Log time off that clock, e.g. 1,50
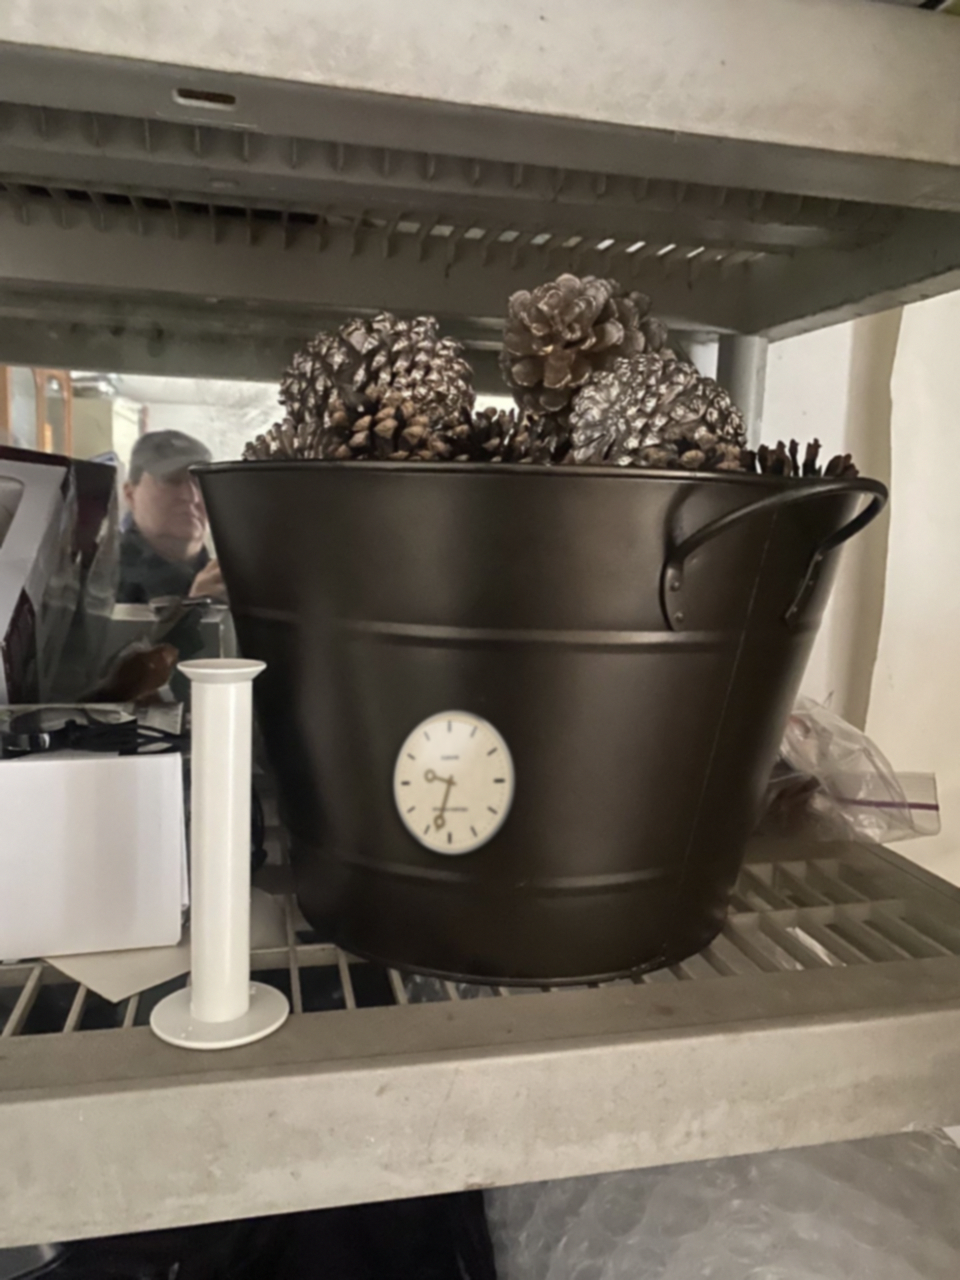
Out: 9,33
